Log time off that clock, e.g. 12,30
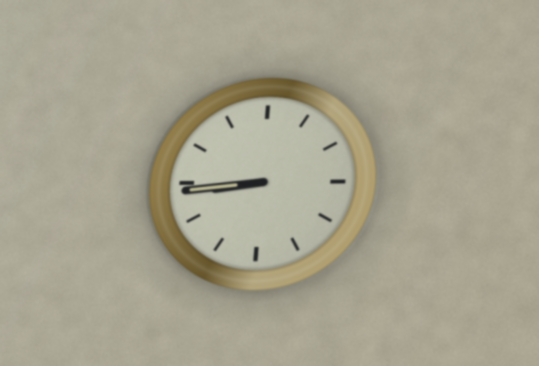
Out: 8,44
